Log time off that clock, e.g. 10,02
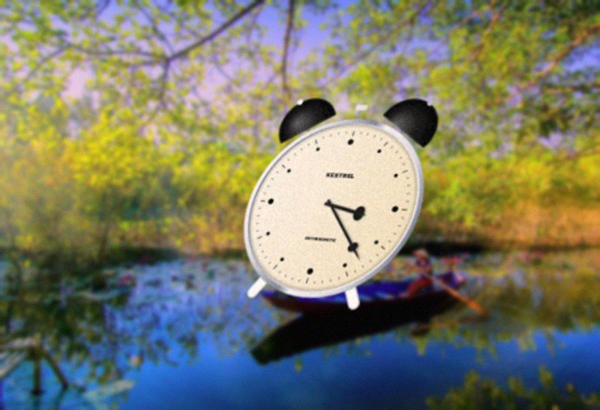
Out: 3,23
